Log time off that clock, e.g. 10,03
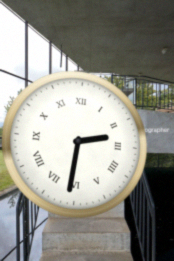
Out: 2,31
